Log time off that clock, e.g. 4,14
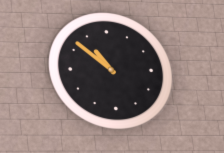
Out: 10,52
